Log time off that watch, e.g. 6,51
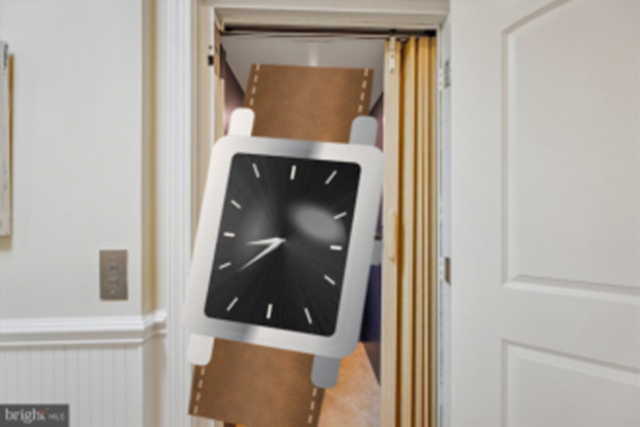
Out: 8,38
